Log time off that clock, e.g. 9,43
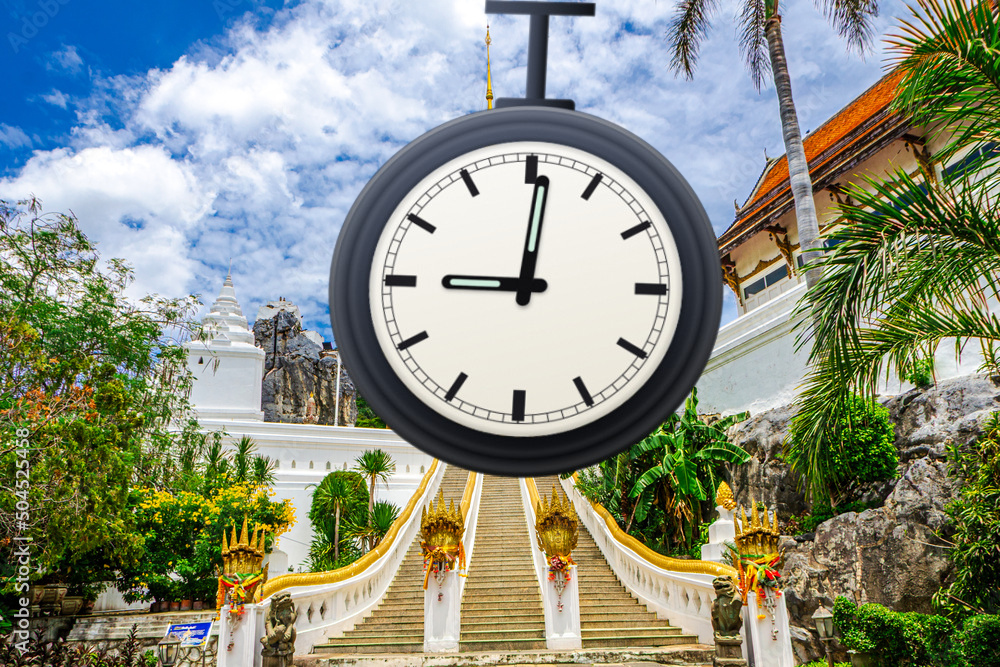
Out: 9,01
